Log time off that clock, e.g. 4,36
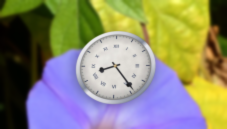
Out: 8,24
